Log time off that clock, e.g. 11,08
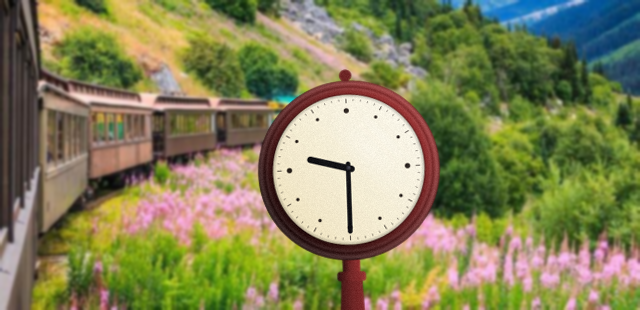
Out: 9,30
